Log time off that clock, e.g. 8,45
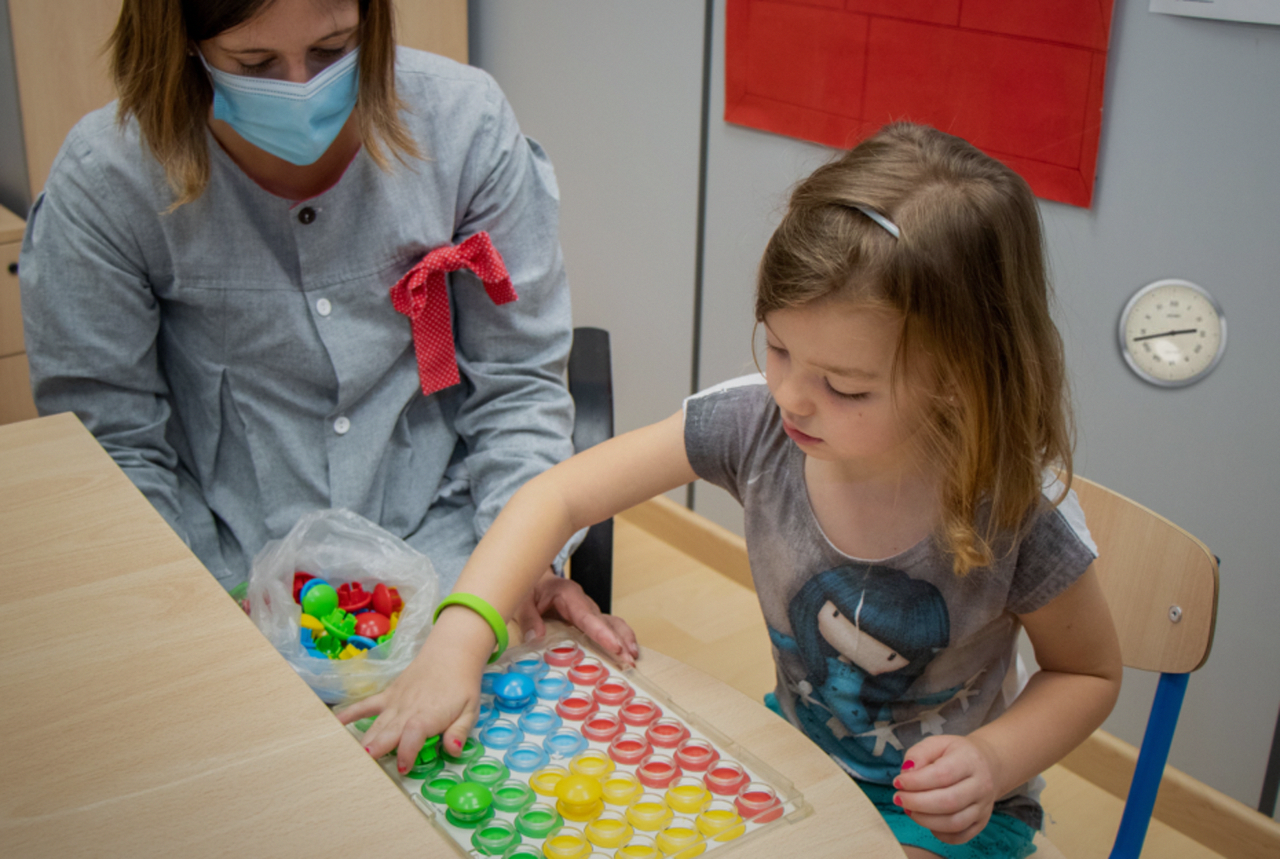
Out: 2,43
